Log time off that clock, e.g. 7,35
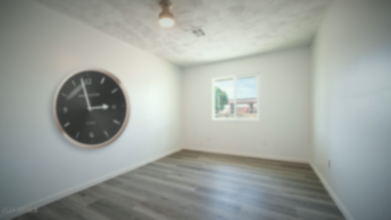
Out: 2,58
